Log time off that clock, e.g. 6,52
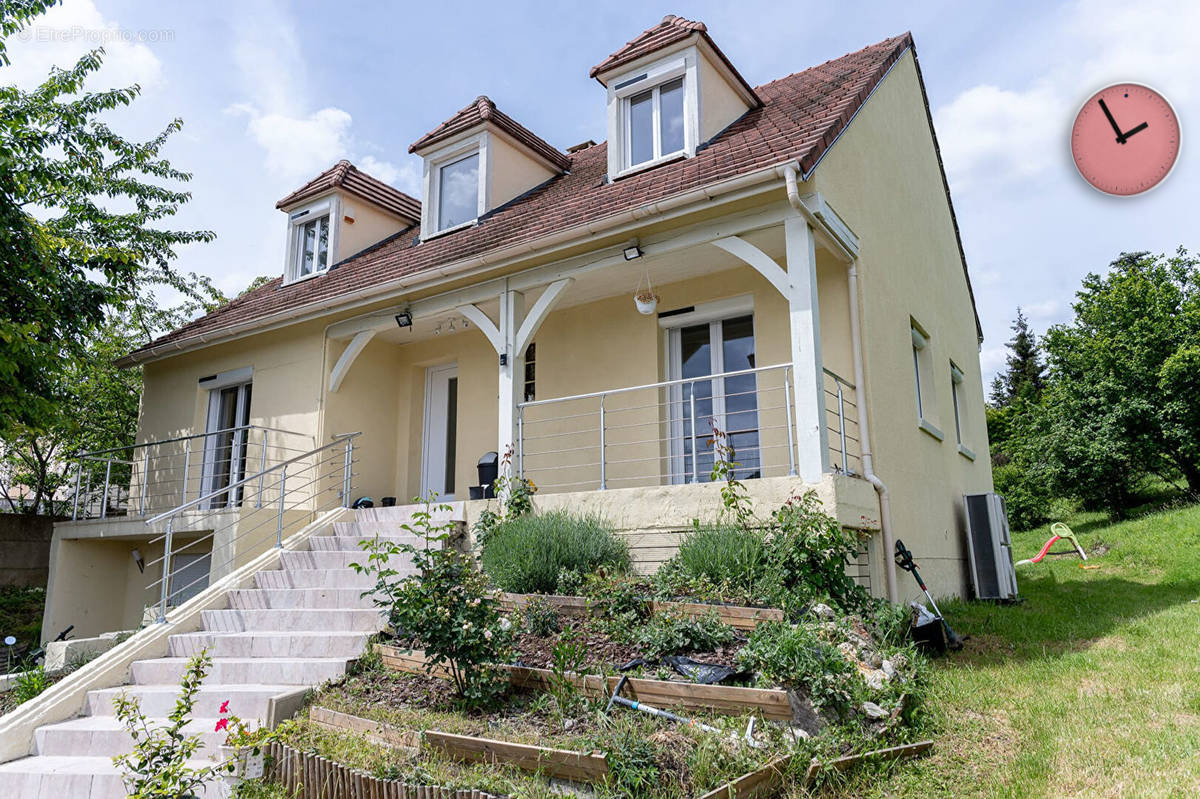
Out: 1,54
